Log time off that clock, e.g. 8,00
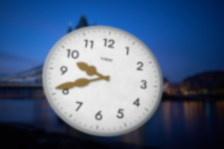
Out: 9,41
